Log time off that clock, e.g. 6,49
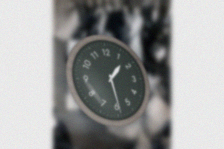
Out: 1,29
